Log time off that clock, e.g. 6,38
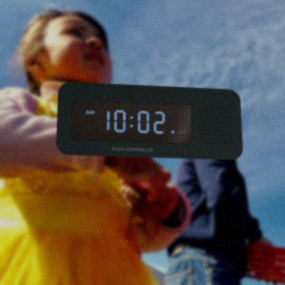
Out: 10,02
